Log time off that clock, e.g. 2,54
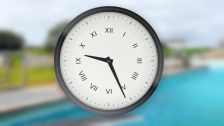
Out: 9,26
